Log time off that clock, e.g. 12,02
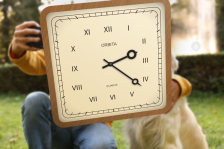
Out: 2,22
